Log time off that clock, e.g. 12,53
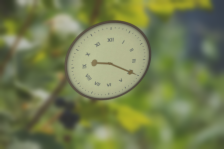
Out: 9,20
